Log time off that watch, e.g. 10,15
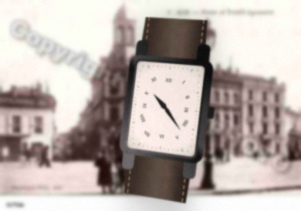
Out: 10,23
